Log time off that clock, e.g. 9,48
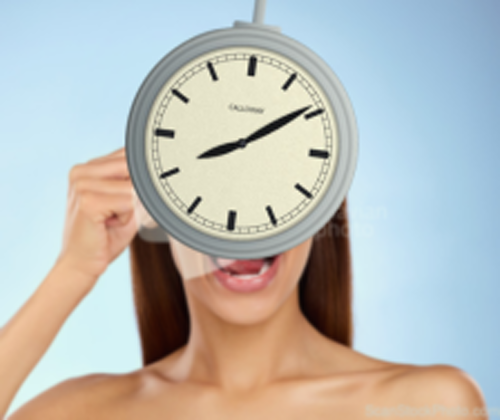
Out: 8,09
